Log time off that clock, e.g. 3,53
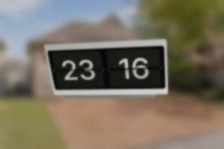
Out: 23,16
